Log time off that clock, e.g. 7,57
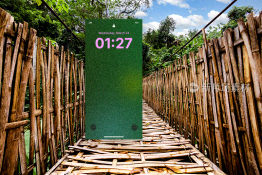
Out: 1,27
